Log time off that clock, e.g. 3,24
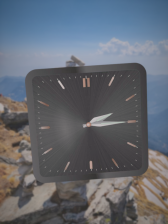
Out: 2,15
